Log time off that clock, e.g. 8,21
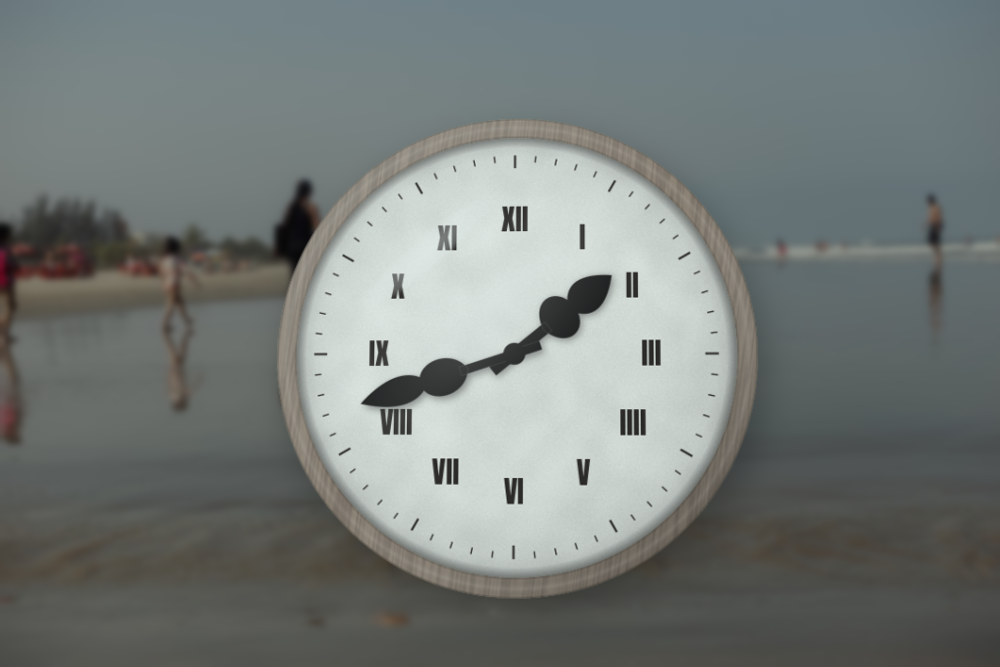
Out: 1,42
